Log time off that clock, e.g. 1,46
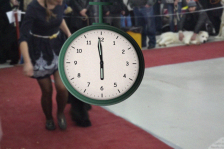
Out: 5,59
